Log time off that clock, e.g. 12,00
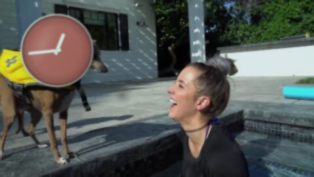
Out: 12,44
